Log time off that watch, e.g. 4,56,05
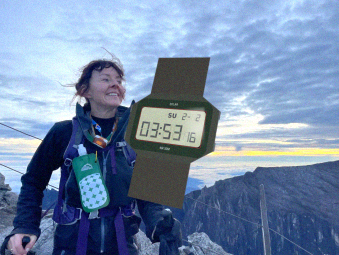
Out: 3,53,16
